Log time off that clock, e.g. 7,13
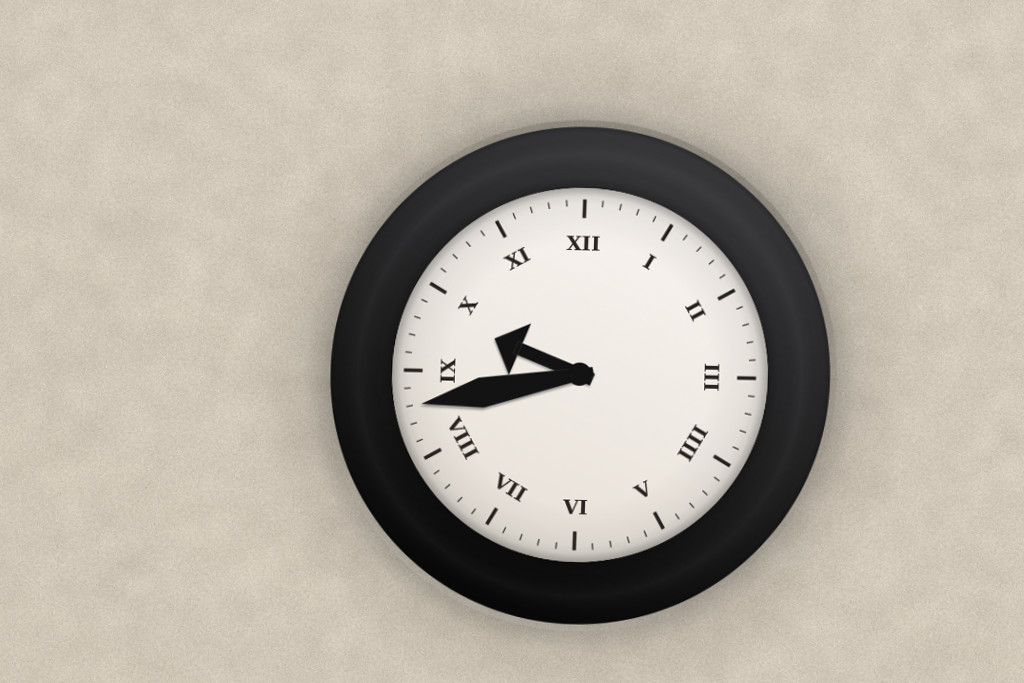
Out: 9,43
